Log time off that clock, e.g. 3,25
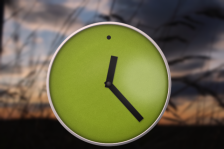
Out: 12,23
